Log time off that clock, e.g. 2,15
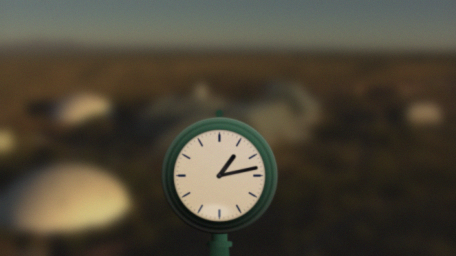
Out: 1,13
